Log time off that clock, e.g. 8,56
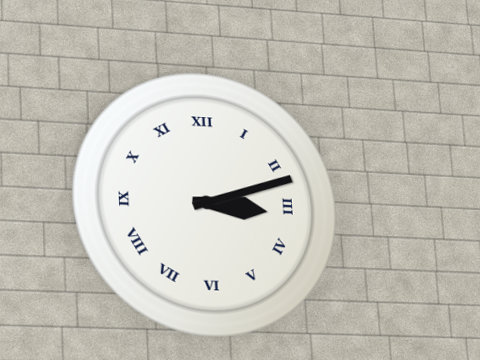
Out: 3,12
